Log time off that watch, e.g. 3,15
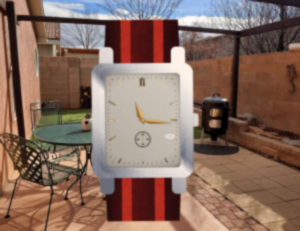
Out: 11,16
